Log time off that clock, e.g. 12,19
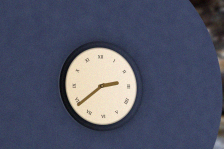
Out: 2,39
